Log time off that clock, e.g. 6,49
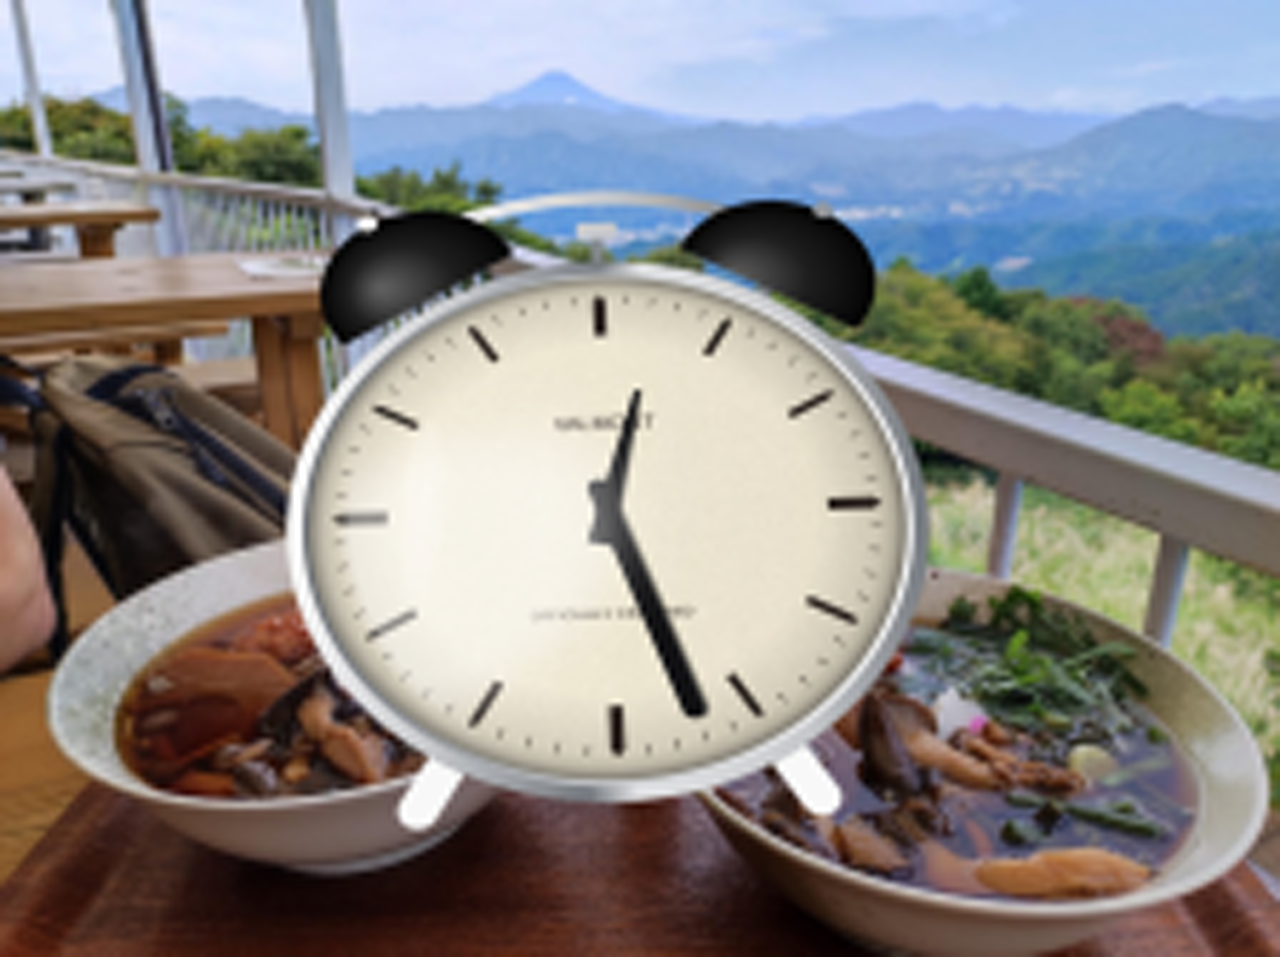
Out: 12,27
